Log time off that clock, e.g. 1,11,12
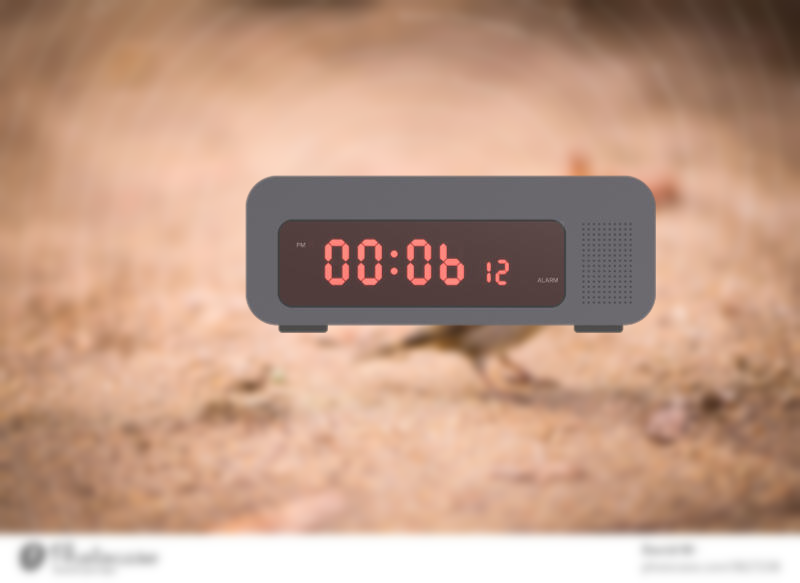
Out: 0,06,12
